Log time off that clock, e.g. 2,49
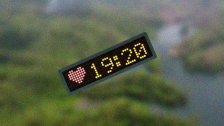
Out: 19,20
